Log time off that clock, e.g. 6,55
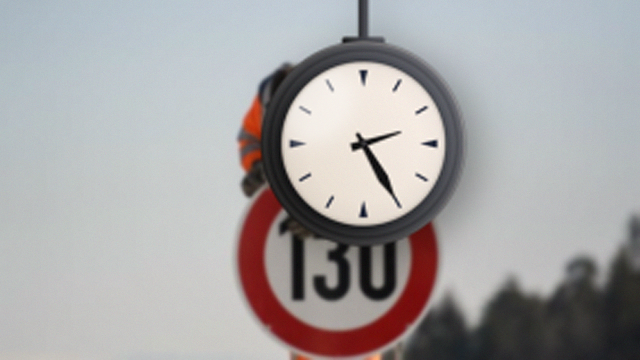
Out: 2,25
